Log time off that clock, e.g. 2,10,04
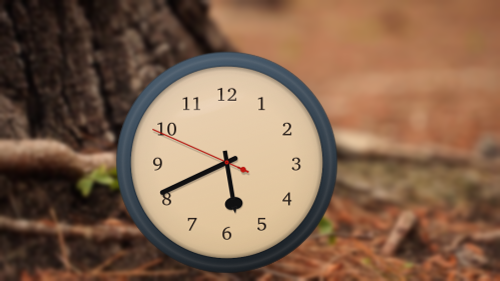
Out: 5,40,49
